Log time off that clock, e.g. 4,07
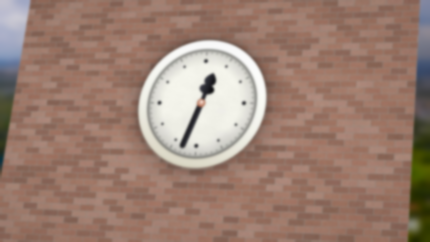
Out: 12,33
